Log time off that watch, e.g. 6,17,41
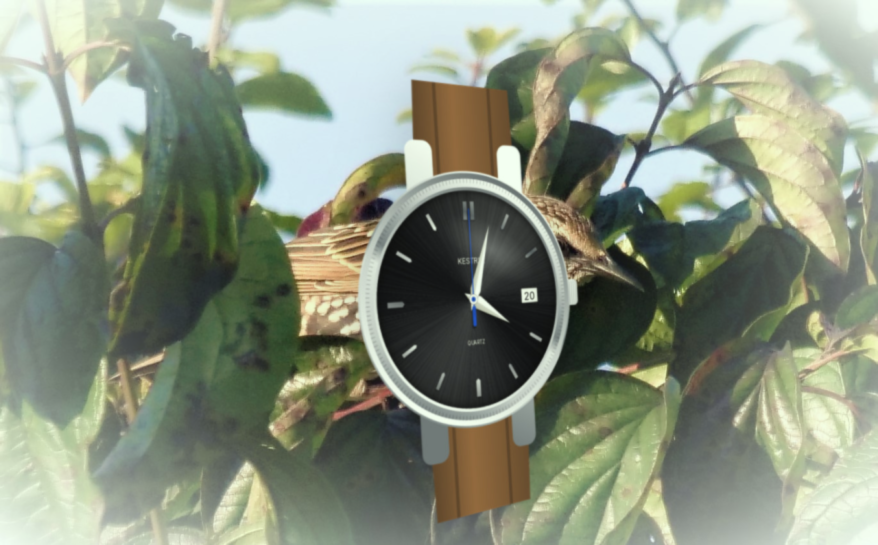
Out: 4,03,00
